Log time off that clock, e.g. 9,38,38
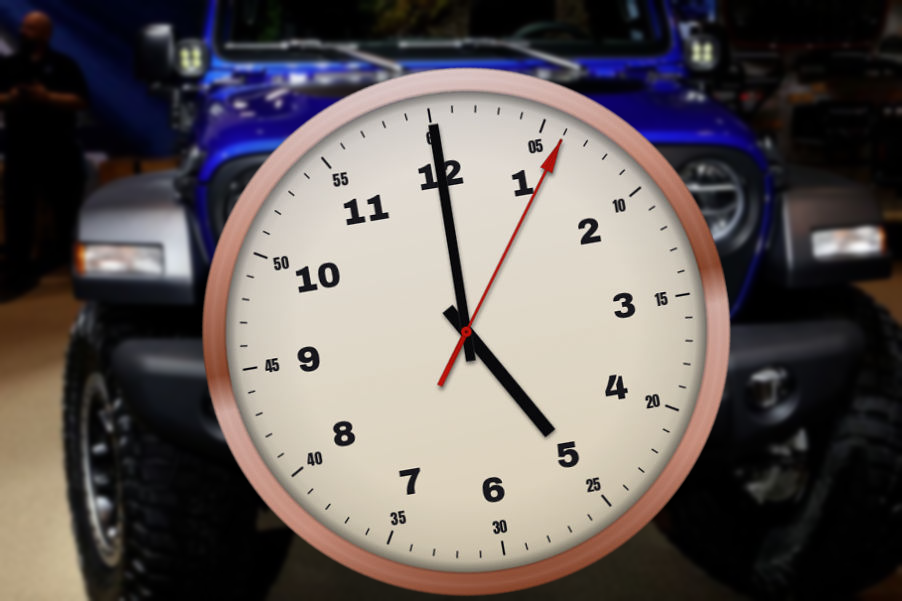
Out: 5,00,06
